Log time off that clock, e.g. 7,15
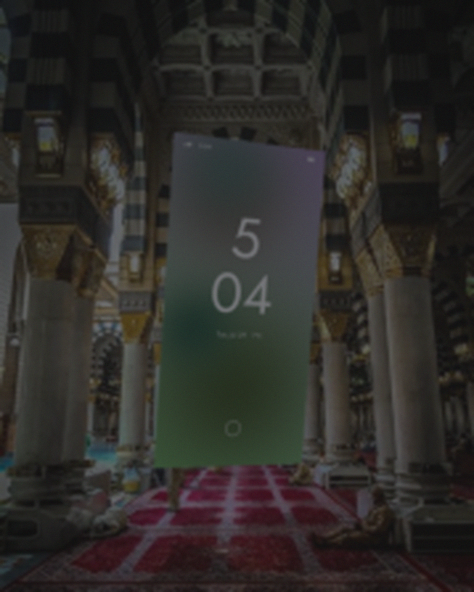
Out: 5,04
